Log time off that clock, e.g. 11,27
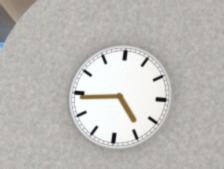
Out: 4,44
